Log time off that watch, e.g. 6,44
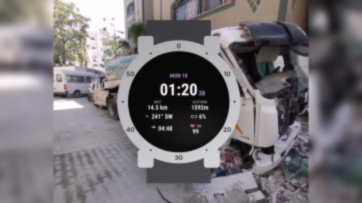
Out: 1,20
